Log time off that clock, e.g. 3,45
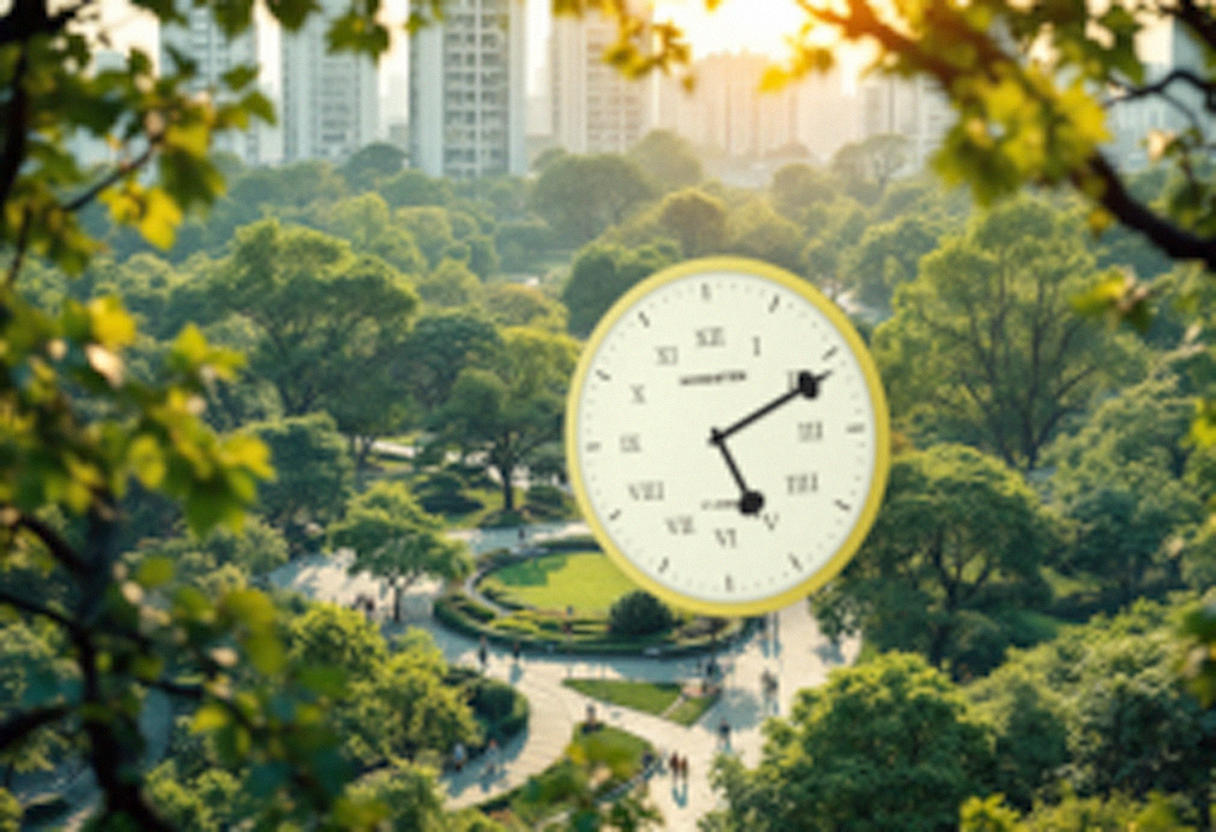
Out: 5,11
